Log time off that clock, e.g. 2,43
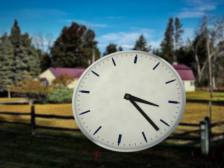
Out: 3,22
